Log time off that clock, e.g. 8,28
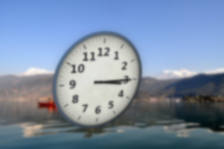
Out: 3,15
